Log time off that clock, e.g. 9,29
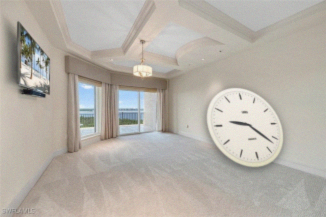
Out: 9,22
